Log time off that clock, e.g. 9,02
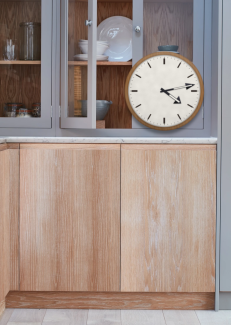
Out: 4,13
